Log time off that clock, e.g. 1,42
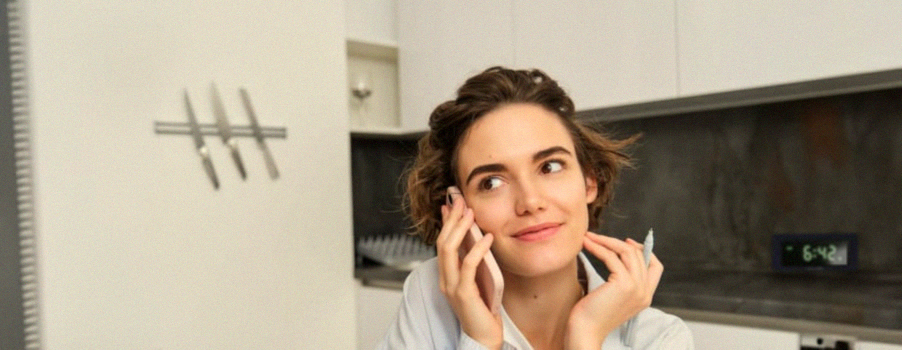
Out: 6,42
